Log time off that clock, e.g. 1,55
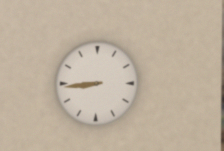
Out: 8,44
